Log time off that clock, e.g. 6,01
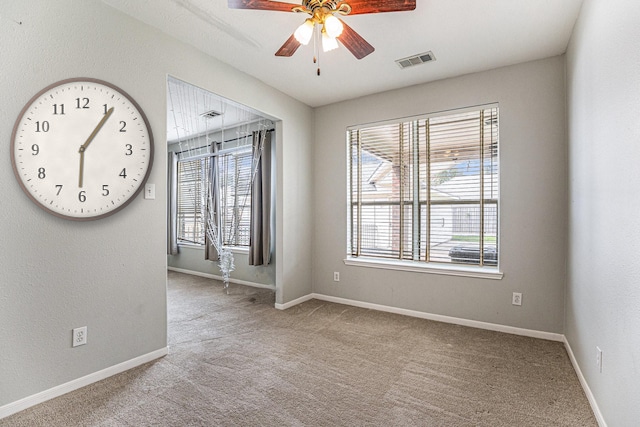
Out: 6,06
